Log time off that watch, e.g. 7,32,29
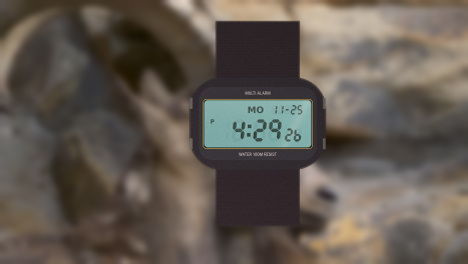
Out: 4,29,26
